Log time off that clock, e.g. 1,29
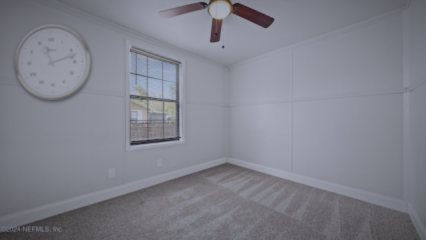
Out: 11,12
